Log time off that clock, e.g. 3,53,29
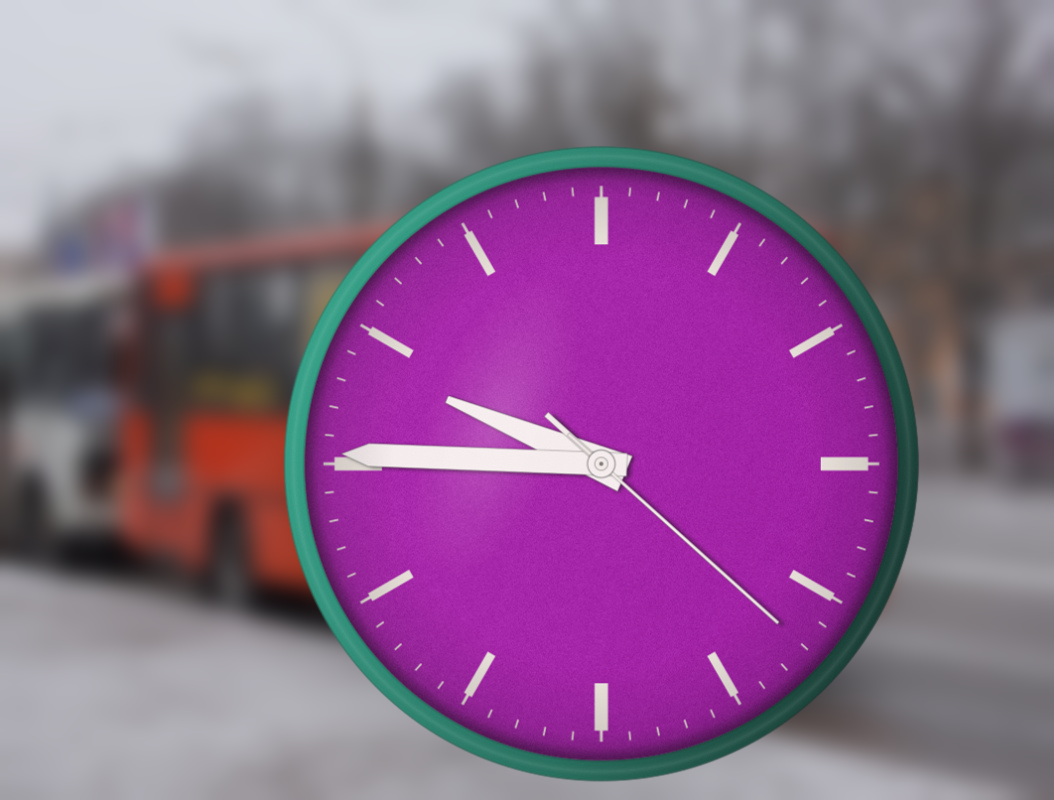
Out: 9,45,22
